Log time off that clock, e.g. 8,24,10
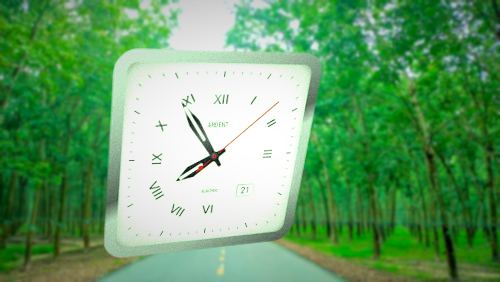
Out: 7,54,08
